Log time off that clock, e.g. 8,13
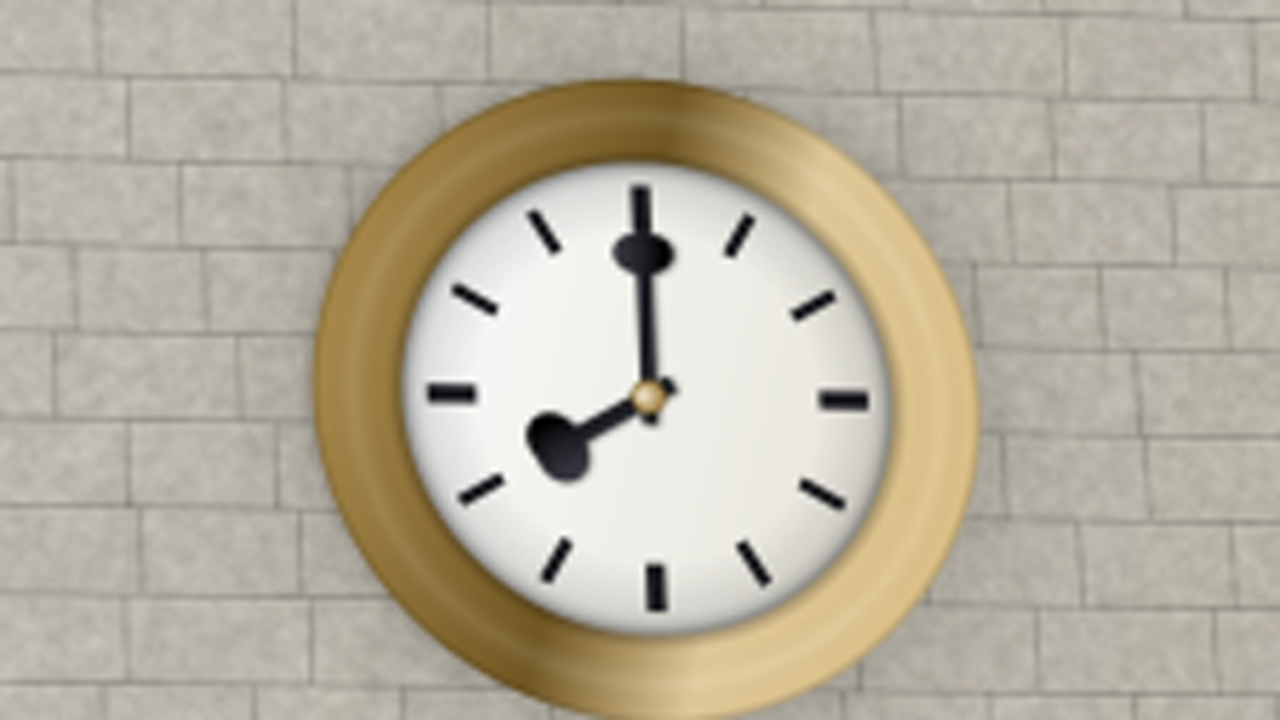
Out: 8,00
